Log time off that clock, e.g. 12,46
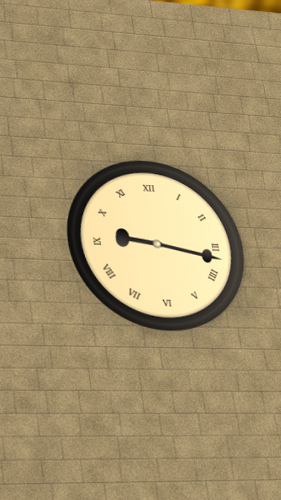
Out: 9,17
